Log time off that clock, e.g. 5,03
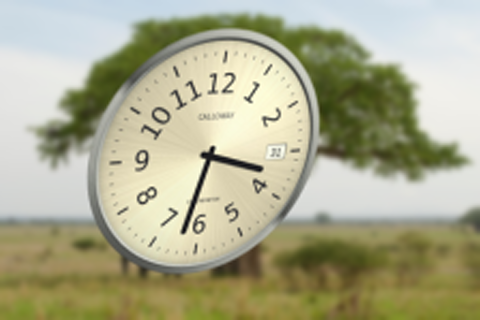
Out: 3,32
